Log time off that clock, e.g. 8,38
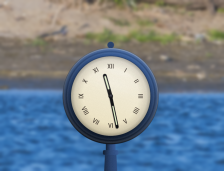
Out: 11,28
